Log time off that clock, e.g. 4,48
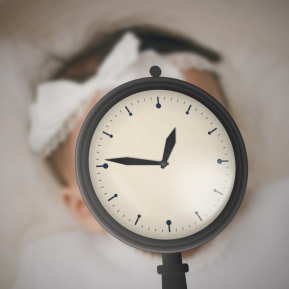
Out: 12,46
